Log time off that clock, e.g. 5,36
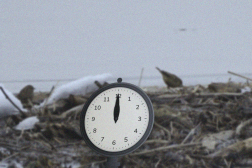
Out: 12,00
